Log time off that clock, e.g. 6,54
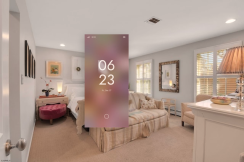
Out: 6,23
